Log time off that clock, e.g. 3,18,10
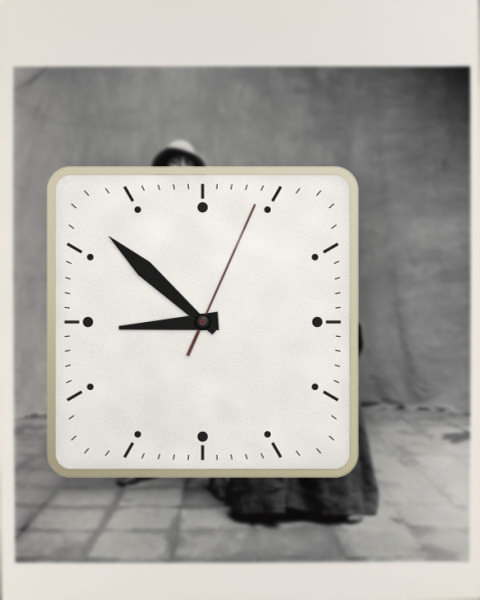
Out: 8,52,04
